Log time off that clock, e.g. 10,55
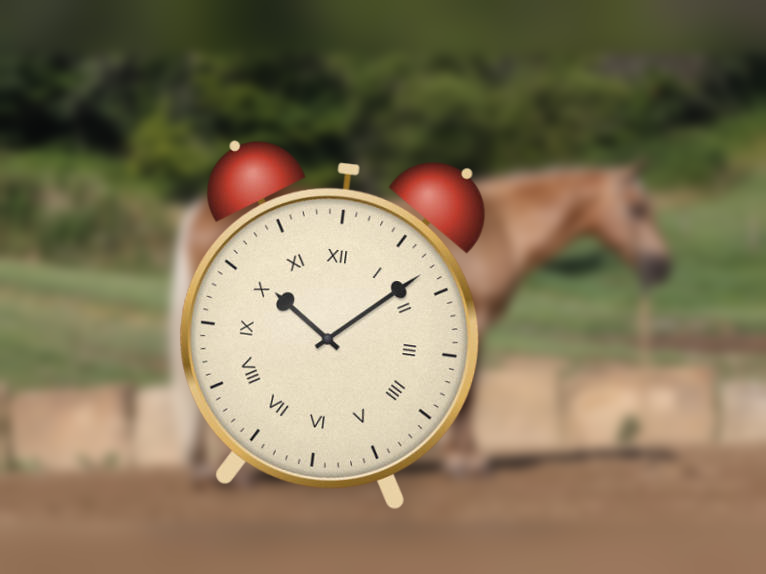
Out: 10,08
